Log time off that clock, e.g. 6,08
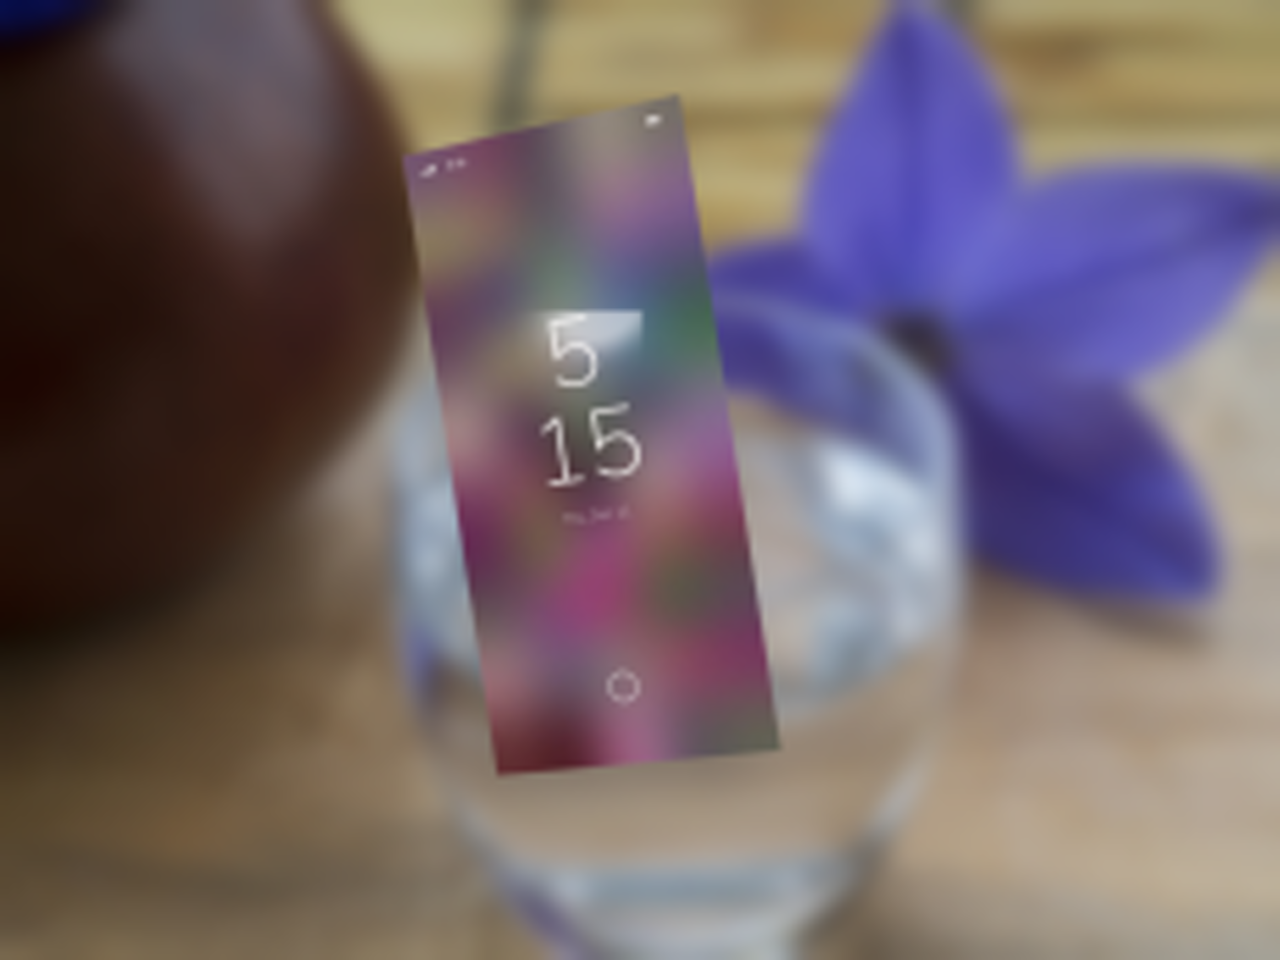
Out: 5,15
